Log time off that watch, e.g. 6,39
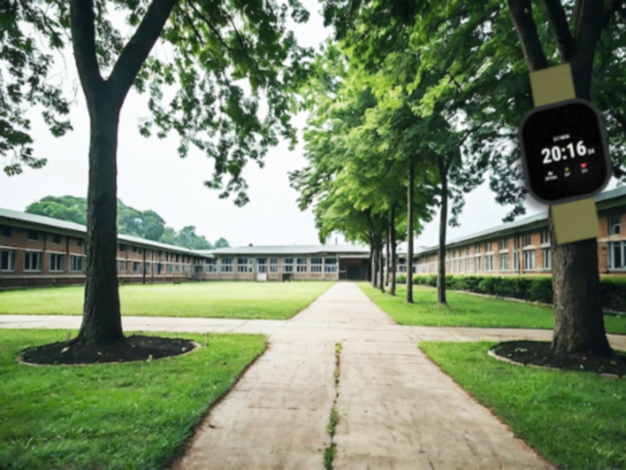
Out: 20,16
